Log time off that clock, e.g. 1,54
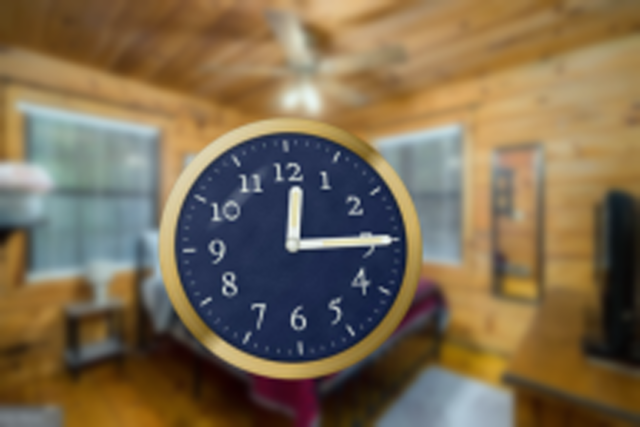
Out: 12,15
